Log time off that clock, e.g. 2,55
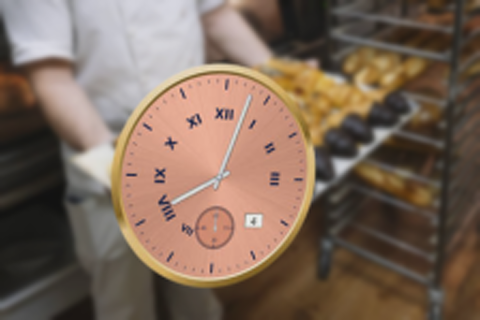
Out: 8,03
